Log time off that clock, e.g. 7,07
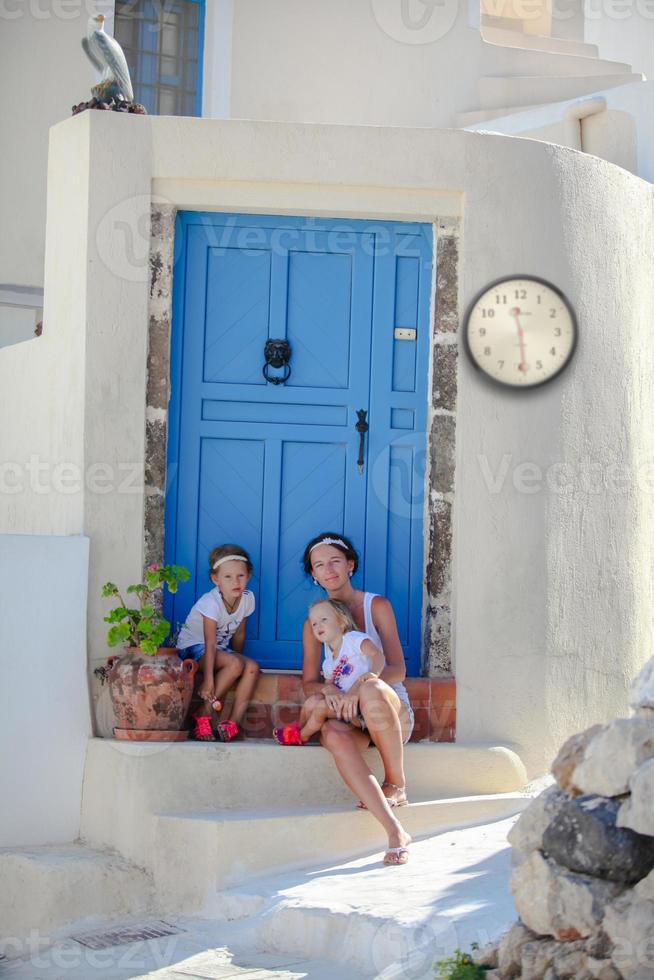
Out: 11,29
